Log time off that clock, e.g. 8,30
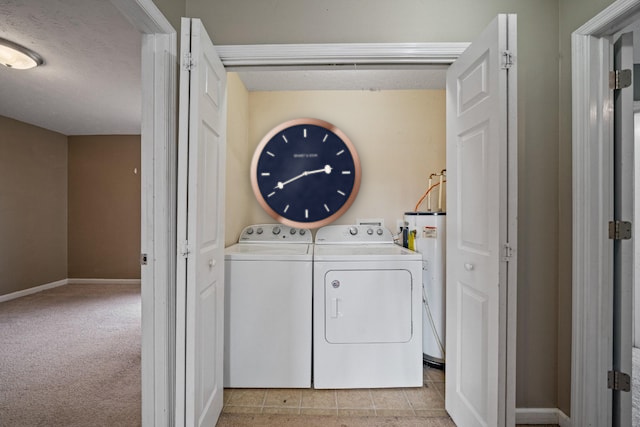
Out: 2,41
